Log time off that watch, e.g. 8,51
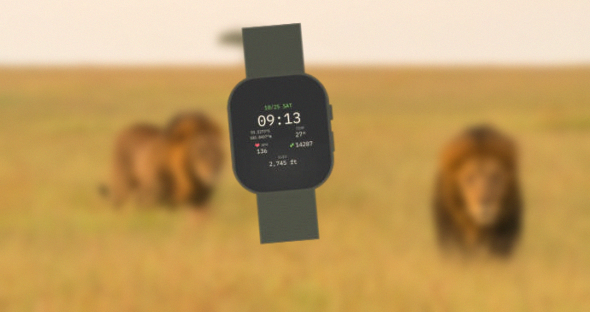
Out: 9,13
